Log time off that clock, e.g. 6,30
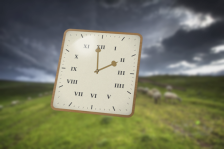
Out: 1,59
